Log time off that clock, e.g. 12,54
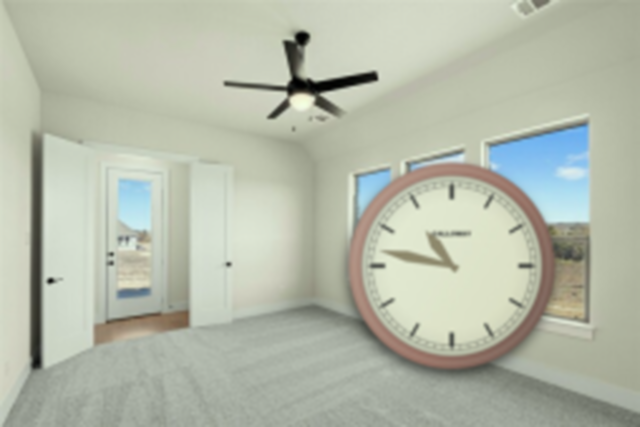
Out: 10,47
